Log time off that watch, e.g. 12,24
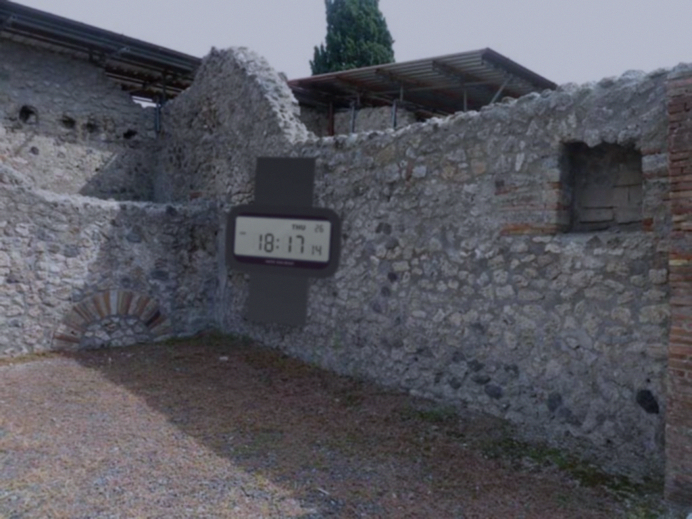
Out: 18,17
